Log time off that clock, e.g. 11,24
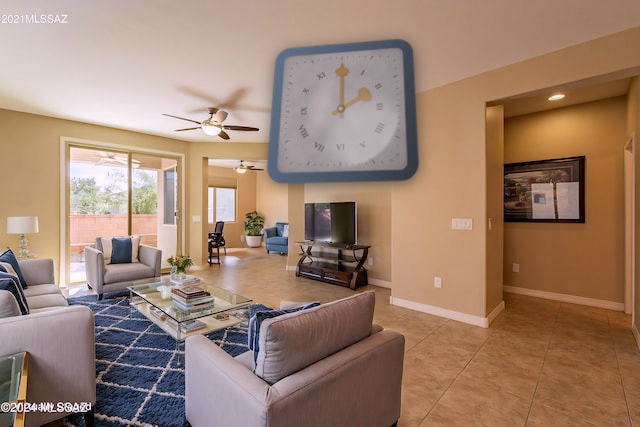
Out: 2,00
